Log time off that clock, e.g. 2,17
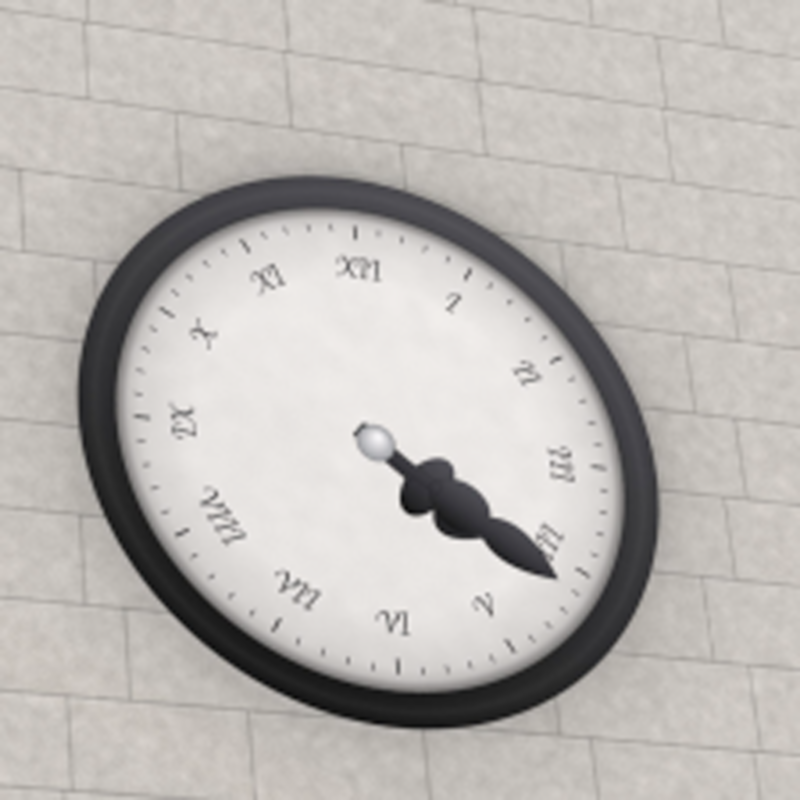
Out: 4,21
